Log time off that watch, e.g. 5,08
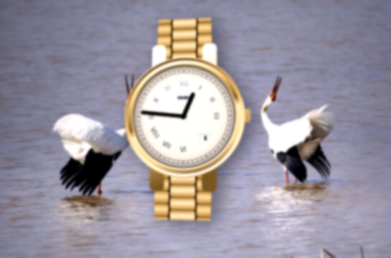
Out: 12,46
